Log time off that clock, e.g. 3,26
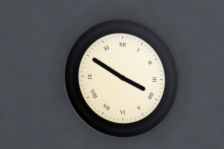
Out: 3,50
